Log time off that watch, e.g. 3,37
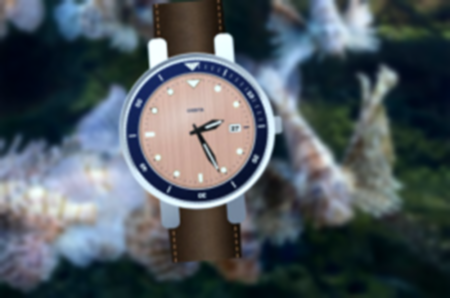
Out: 2,26
